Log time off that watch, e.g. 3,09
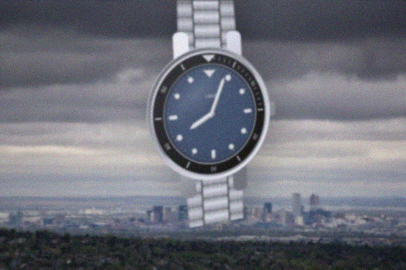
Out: 8,04
